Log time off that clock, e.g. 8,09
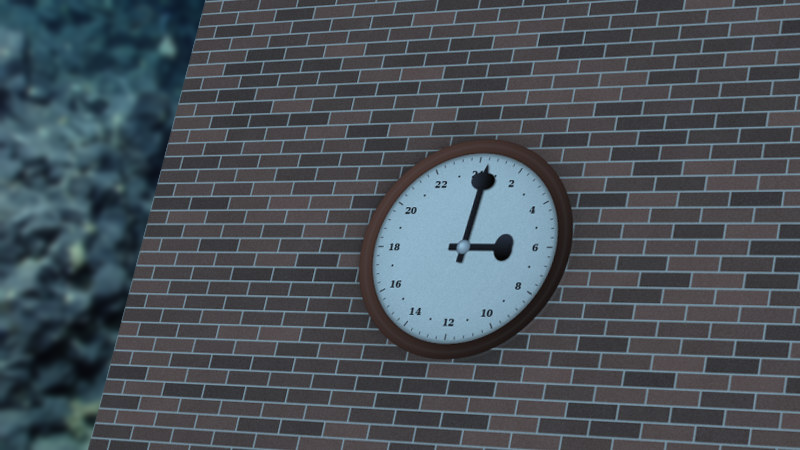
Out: 6,01
